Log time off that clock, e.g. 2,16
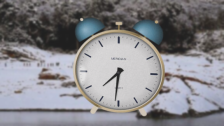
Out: 7,31
